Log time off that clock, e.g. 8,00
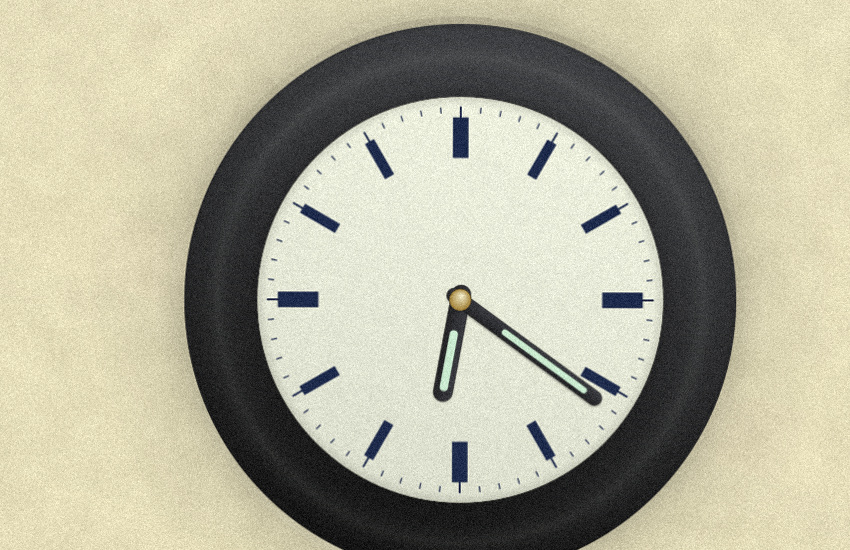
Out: 6,21
